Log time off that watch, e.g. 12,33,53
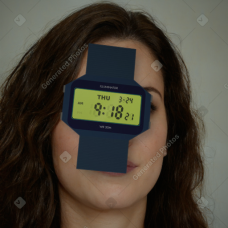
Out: 9,18,21
